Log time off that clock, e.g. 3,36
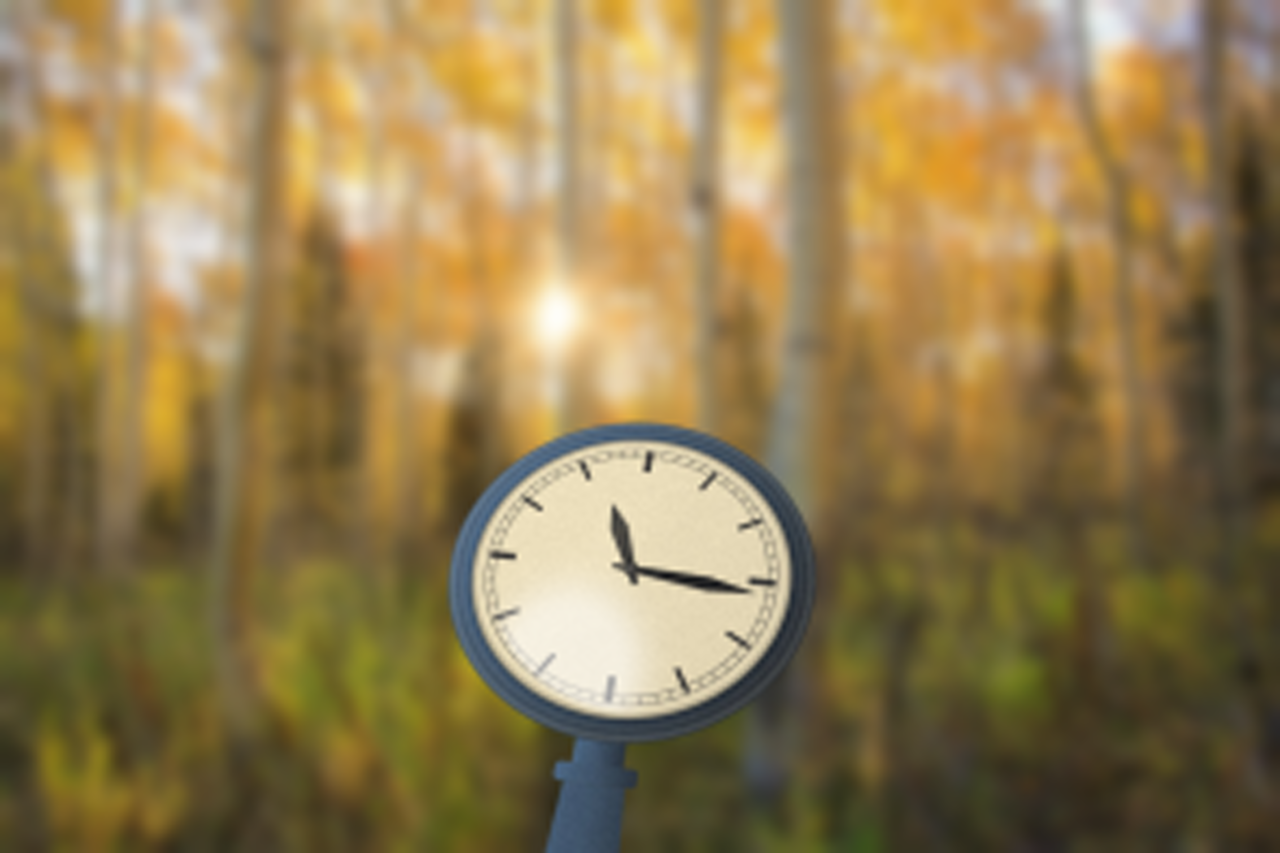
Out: 11,16
